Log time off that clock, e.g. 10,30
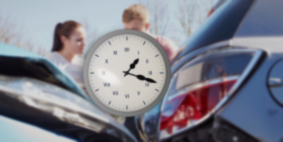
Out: 1,18
